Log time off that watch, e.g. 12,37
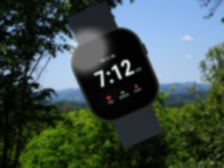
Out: 7,12
